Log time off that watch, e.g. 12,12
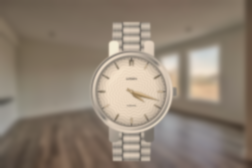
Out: 4,18
